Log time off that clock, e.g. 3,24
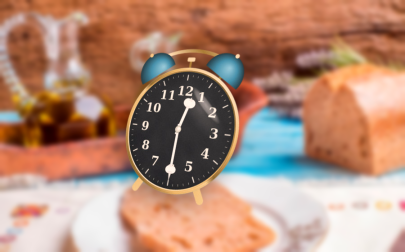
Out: 12,30
